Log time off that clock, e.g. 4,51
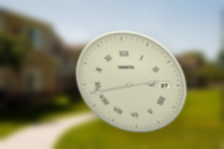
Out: 2,43
